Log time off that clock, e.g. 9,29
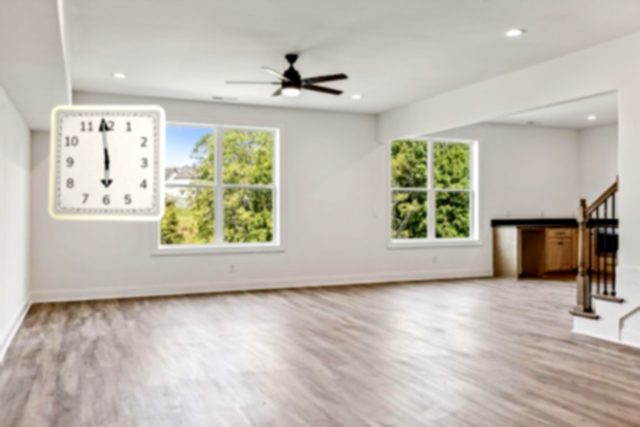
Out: 5,59
